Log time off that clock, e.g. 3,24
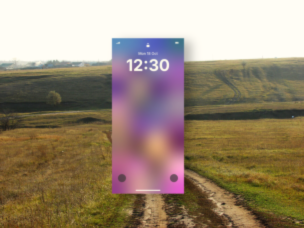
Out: 12,30
